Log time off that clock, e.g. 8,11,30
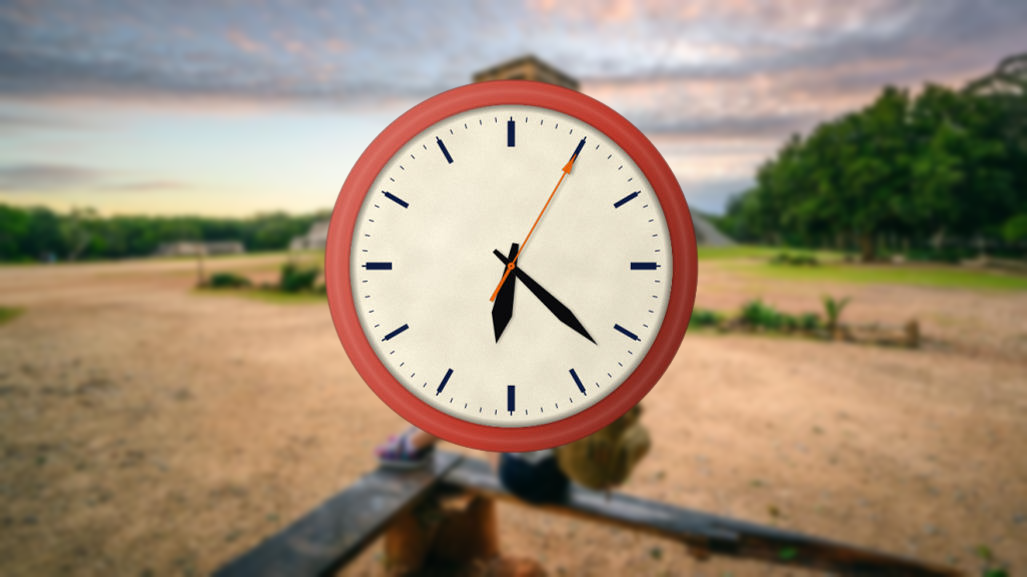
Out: 6,22,05
